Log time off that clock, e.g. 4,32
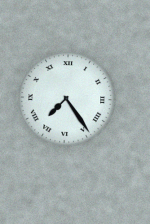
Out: 7,24
